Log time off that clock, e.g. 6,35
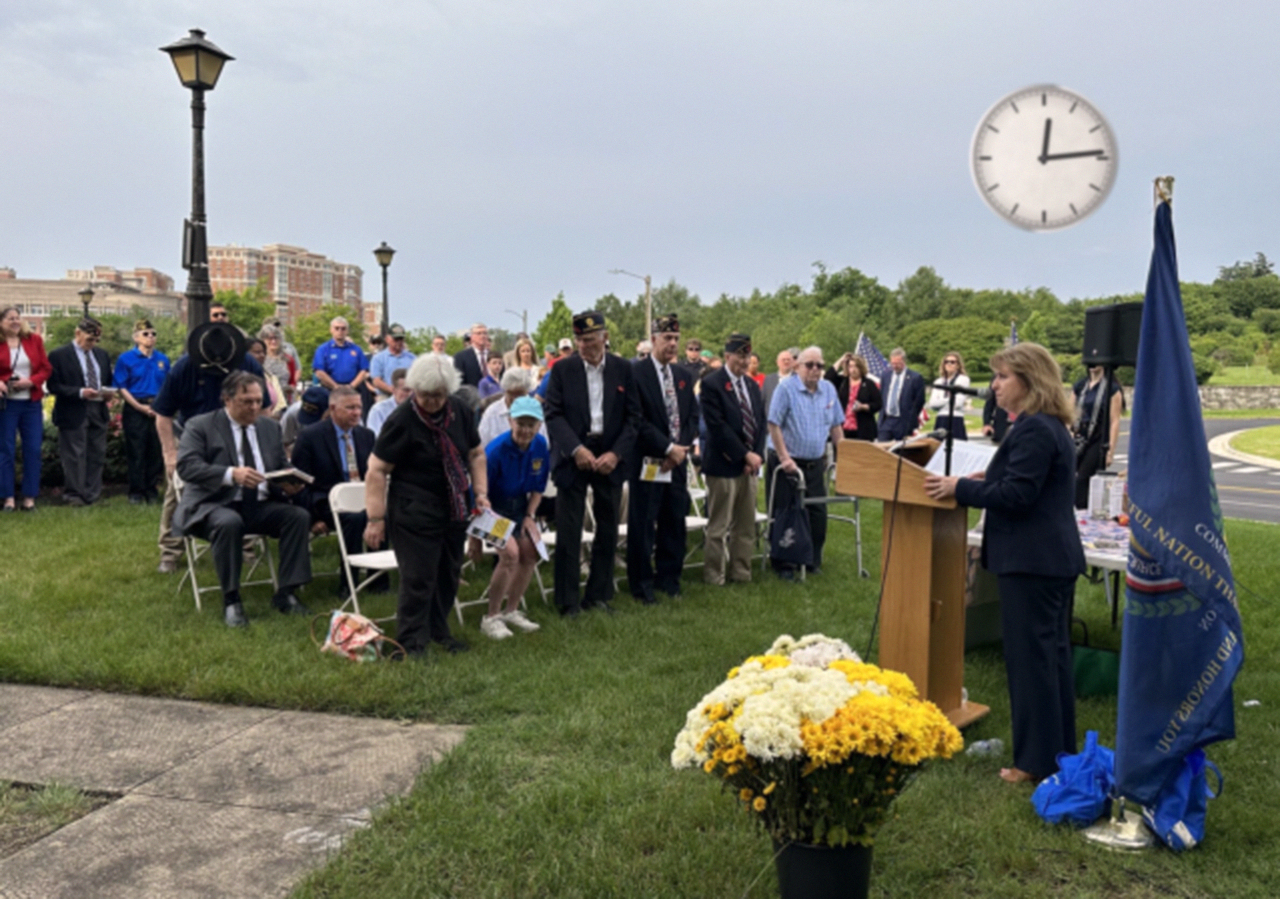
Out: 12,14
